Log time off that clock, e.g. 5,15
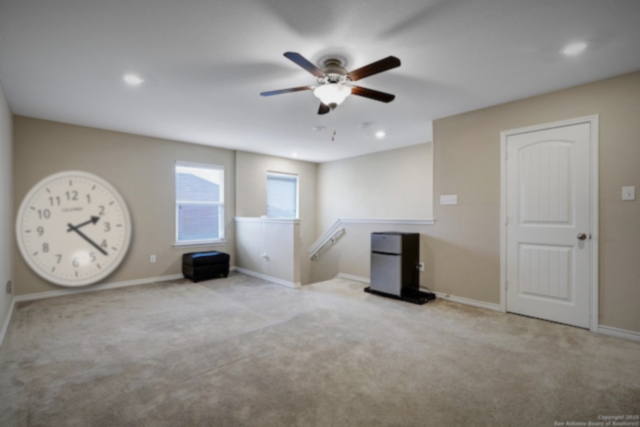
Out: 2,22
